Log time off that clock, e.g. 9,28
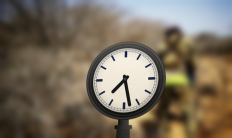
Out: 7,28
